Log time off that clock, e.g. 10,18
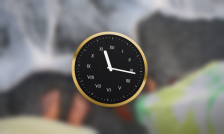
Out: 11,16
